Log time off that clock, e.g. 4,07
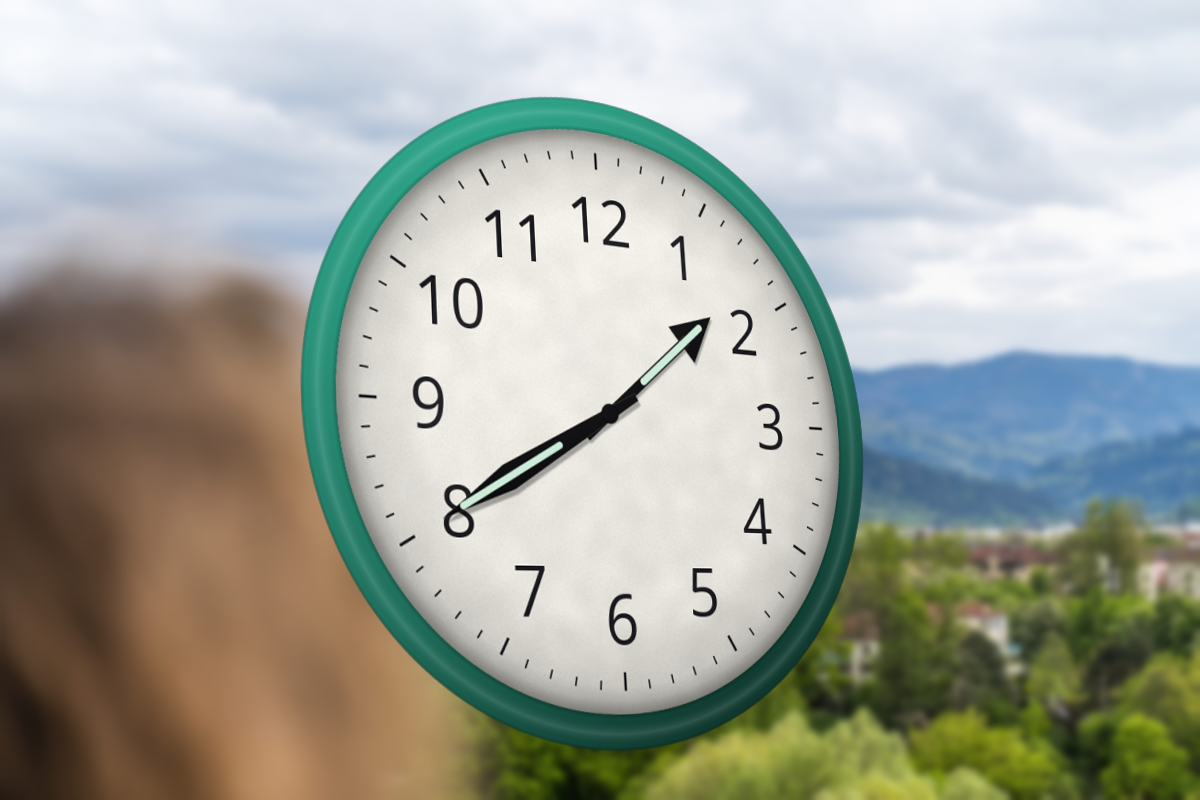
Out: 1,40
